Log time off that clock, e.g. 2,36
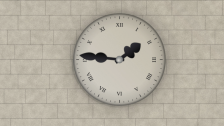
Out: 1,46
